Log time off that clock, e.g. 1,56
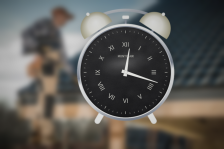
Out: 12,18
